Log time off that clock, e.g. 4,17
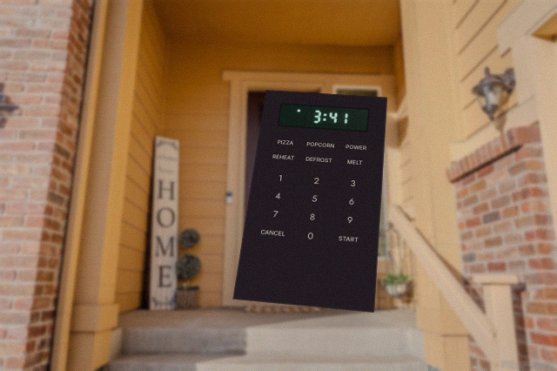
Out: 3,41
